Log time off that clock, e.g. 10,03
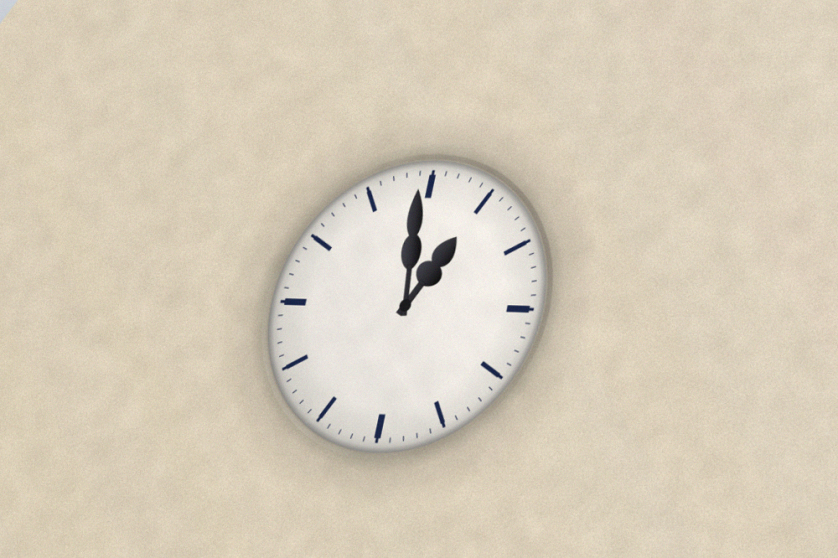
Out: 12,59
